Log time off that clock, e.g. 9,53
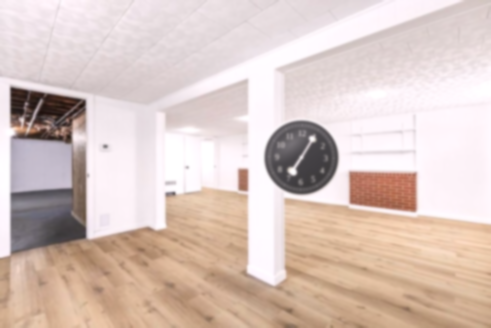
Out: 7,05
